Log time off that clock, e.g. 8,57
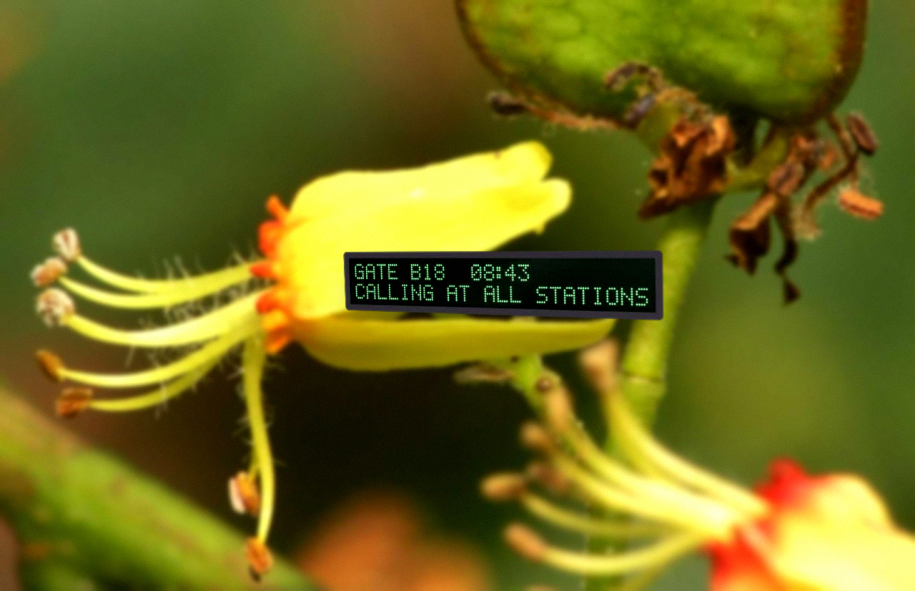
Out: 8,43
